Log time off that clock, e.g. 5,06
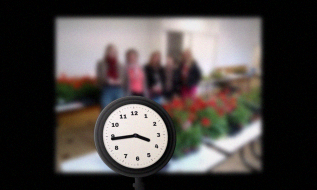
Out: 3,44
